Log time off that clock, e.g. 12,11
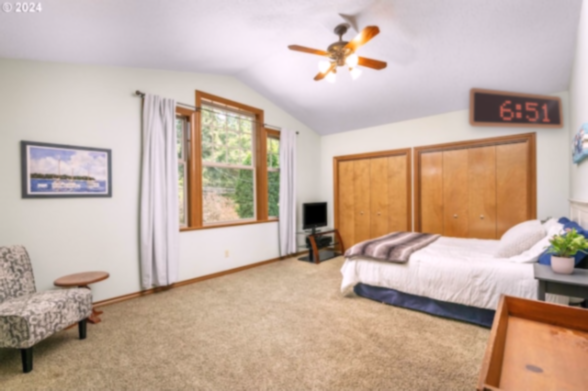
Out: 6,51
